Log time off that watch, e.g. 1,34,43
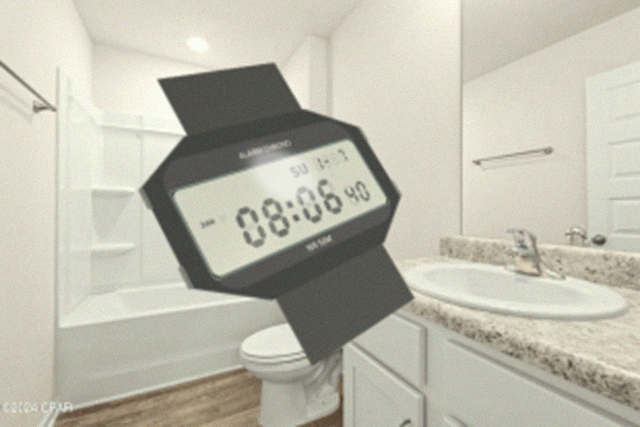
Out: 8,06,40
